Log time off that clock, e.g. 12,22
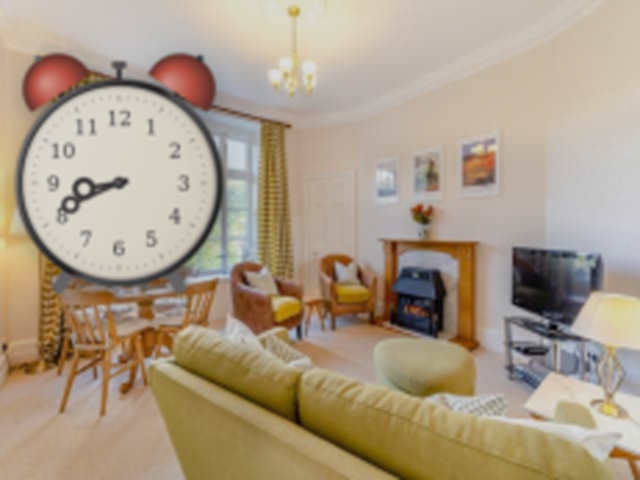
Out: 8,41
